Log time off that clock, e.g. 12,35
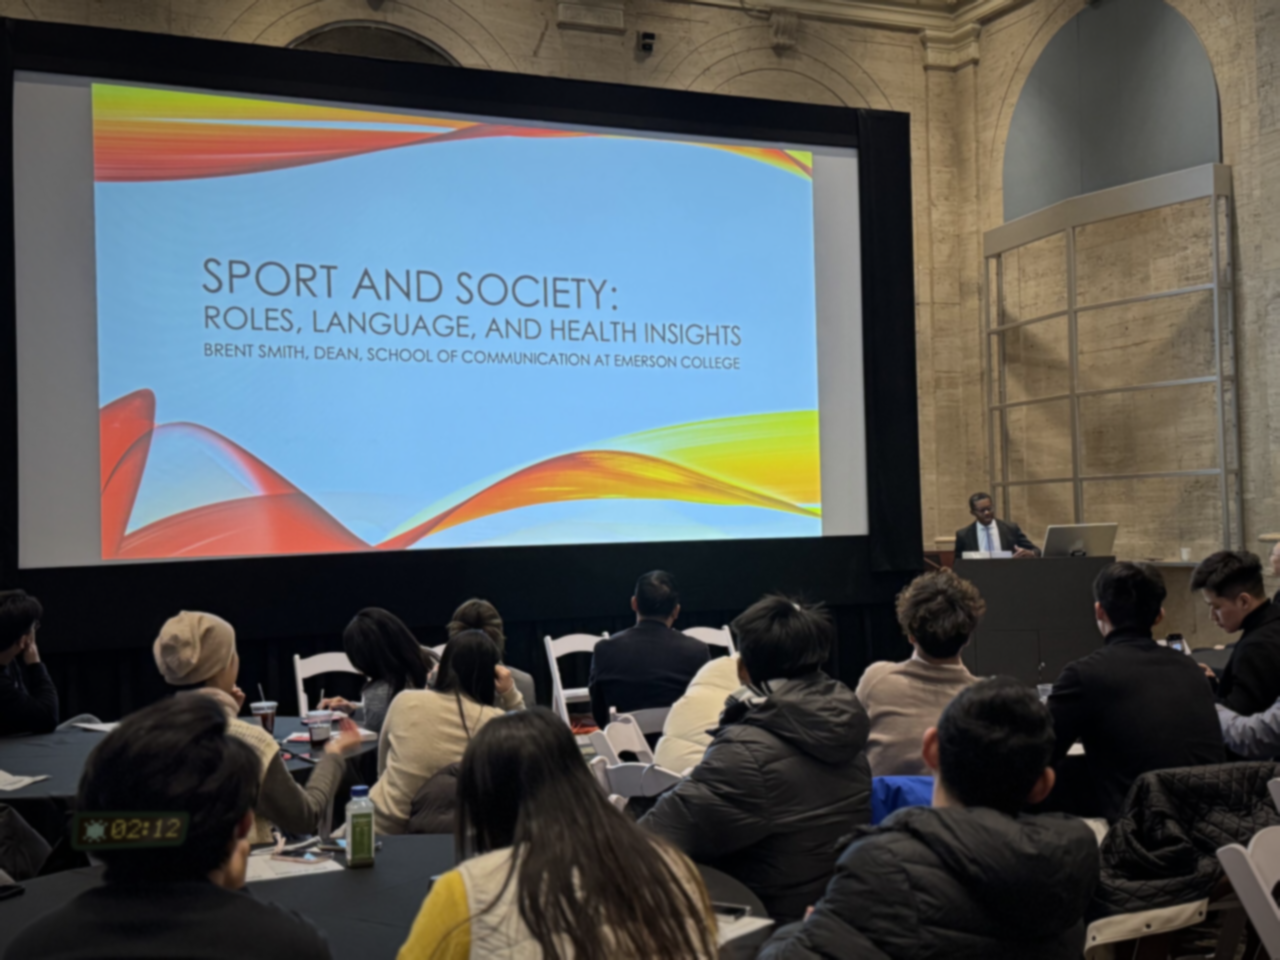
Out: 2,12
